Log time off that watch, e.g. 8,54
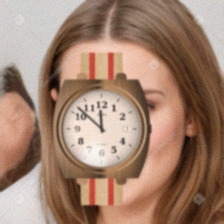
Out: 11,52
